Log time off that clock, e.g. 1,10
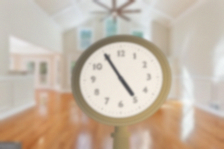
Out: 4,55
